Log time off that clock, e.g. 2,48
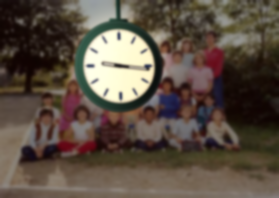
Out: 9,16
